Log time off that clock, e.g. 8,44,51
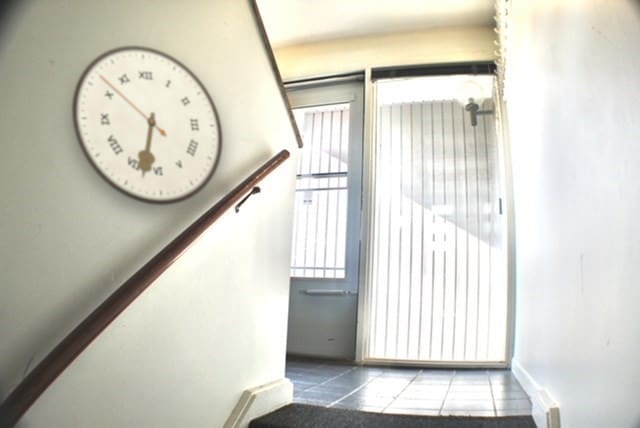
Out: 6,32,52
